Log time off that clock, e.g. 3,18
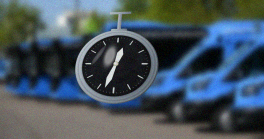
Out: 12,33
